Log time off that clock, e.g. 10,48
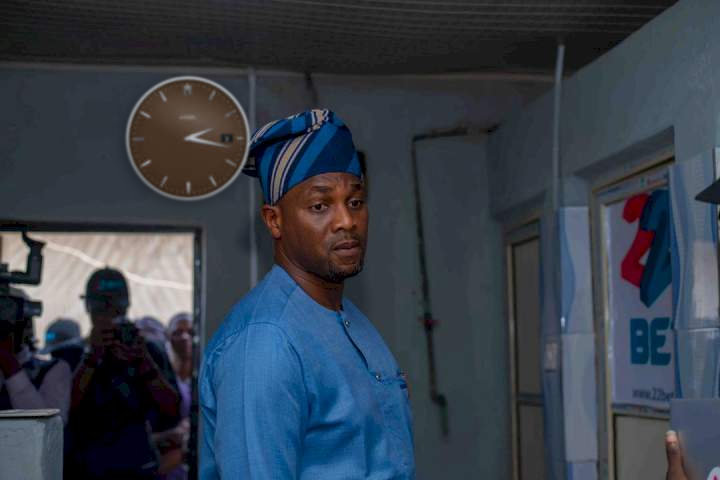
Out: 2,17
